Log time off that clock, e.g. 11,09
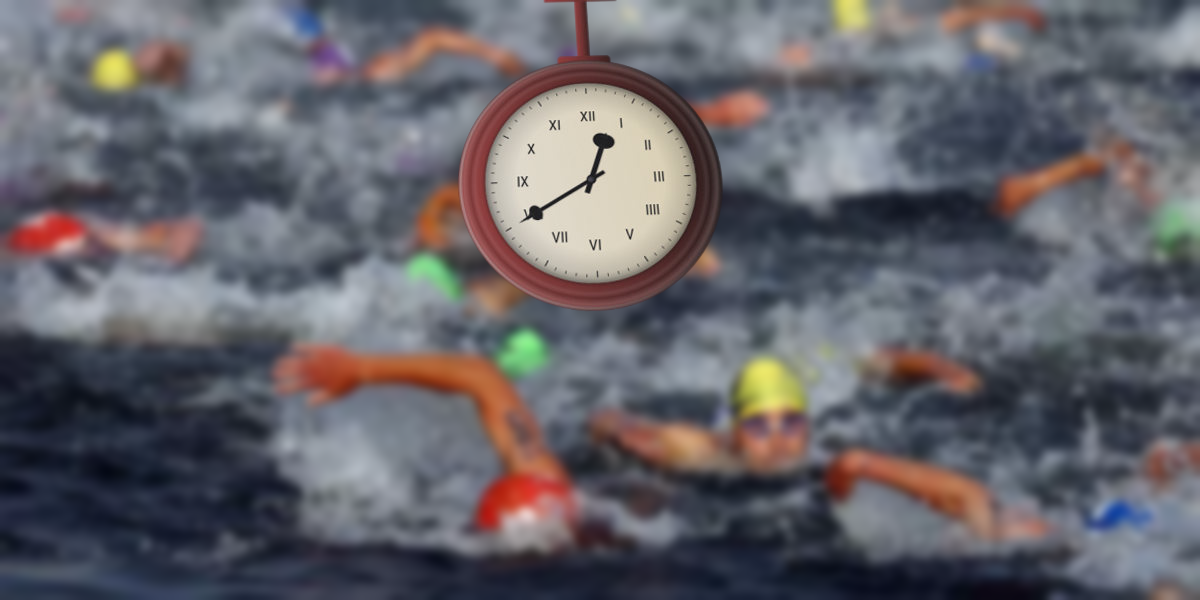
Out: 12,40
